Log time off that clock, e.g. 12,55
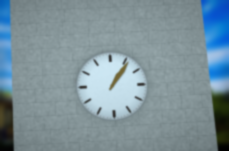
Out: 1,06
